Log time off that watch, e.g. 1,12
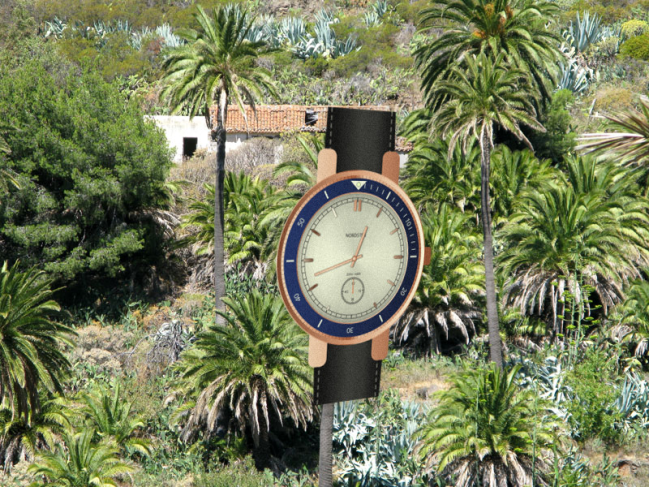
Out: 12,42
